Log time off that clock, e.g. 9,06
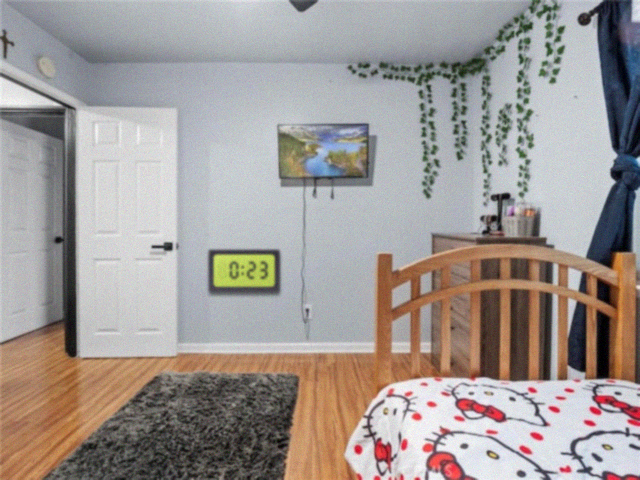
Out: 0,23
